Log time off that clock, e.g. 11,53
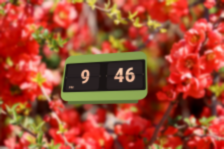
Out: 9,46
